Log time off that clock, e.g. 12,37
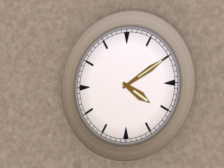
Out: 4,10
